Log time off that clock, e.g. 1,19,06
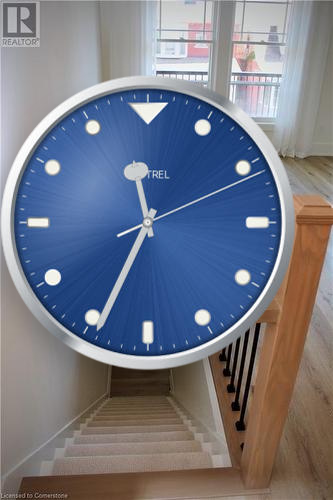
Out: 11,34,11
